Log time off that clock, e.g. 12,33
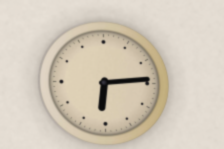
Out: 6,14
